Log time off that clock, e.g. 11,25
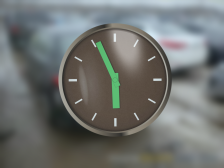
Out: 5,56
